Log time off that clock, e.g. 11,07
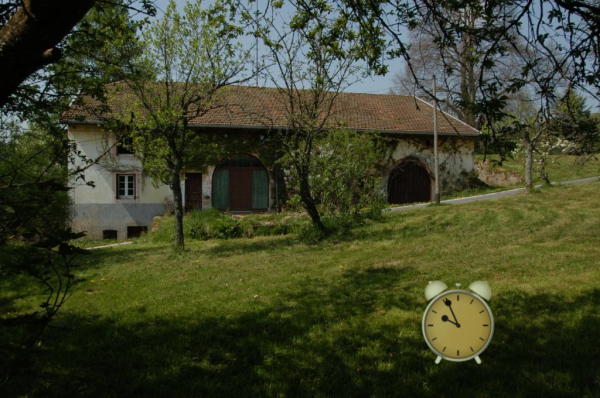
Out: 9,56
